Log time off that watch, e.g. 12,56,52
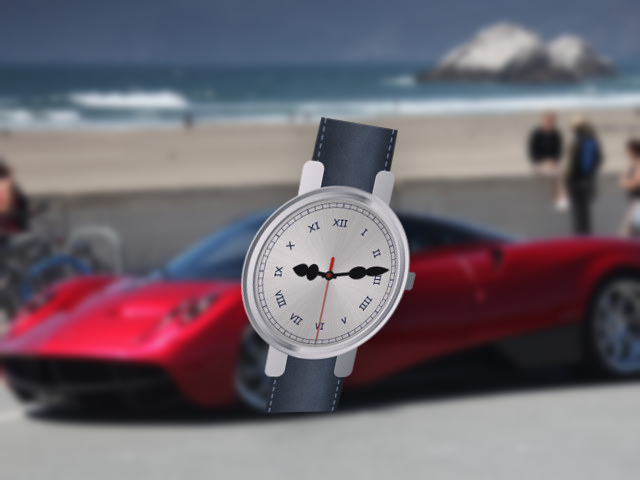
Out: 9,13,30
